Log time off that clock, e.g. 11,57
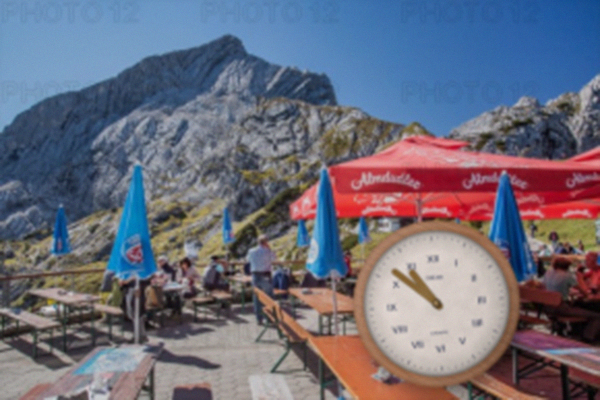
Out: 10,52
